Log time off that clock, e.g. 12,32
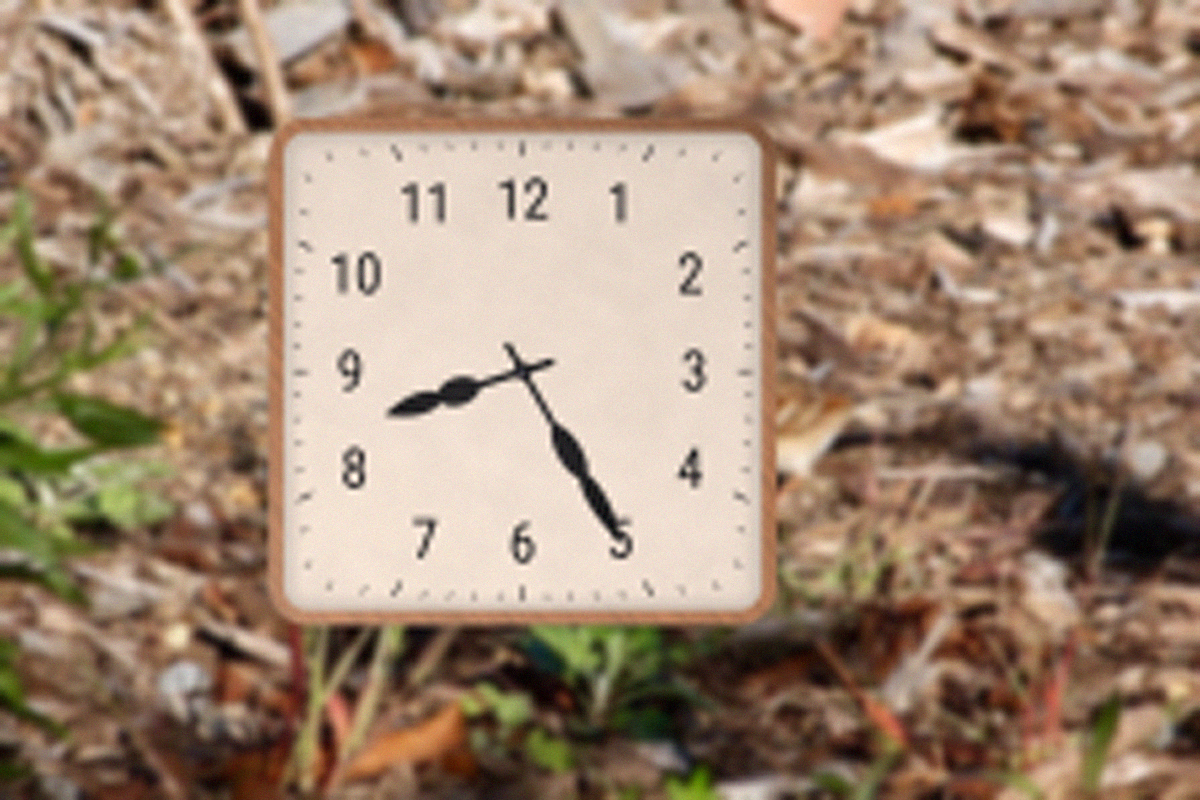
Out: 8,25
